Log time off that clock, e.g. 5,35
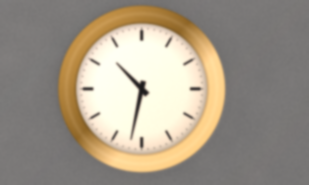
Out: 10,32
